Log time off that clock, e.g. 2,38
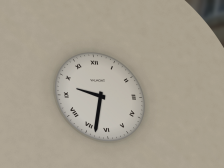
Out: 9,33
